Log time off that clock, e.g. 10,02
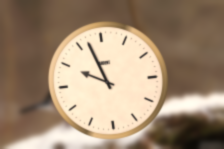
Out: 9,57
